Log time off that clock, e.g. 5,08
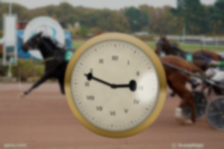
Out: 2,48
